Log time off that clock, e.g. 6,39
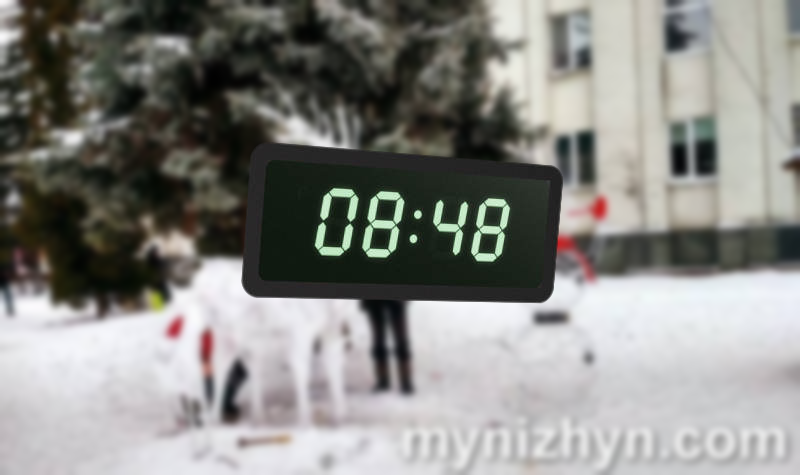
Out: 8,48
